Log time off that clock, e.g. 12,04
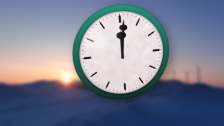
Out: 12,01
